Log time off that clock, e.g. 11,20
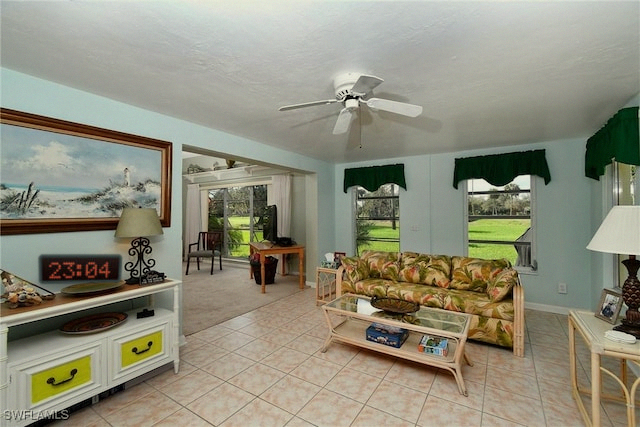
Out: 23,04
